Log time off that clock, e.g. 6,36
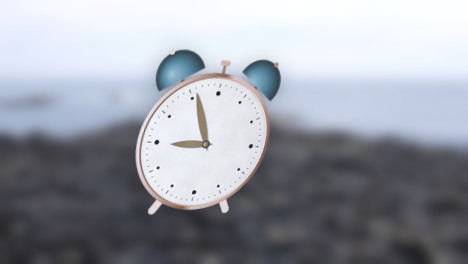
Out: 8,56
